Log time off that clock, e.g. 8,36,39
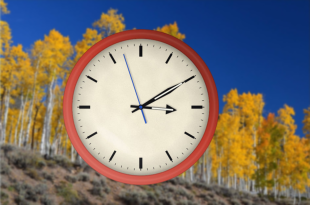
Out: 3,09,57
